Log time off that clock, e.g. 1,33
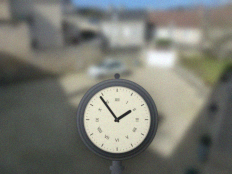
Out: 1,54
